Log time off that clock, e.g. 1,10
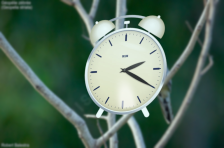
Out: 2,20
